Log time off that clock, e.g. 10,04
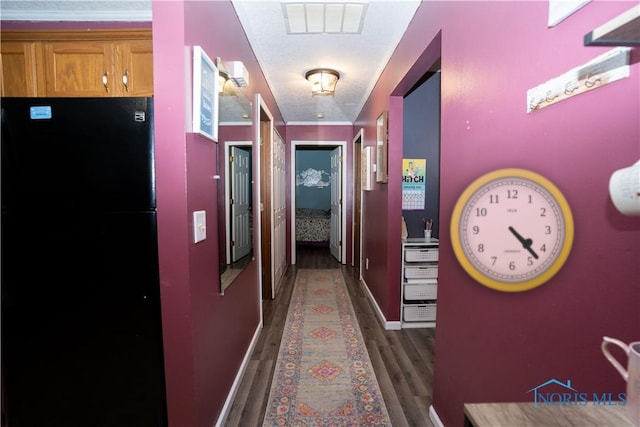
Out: 4,23
